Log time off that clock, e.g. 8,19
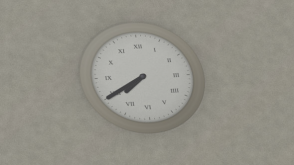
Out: 7,40
